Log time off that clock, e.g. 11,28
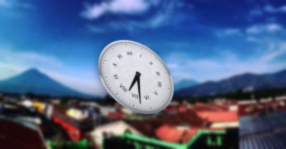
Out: 7,33
